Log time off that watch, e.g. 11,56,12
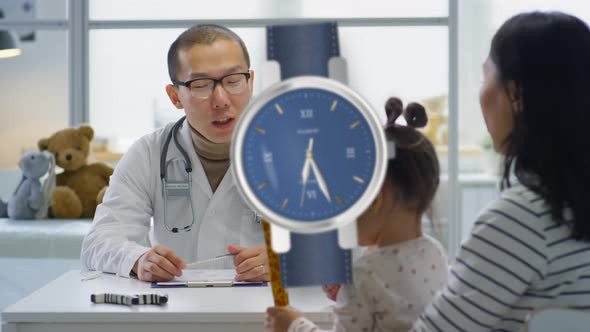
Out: 6,26,32
